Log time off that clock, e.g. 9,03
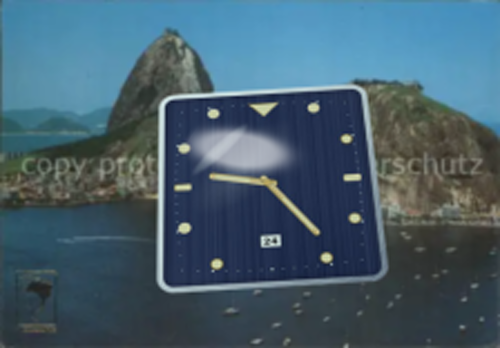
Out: 9,24
